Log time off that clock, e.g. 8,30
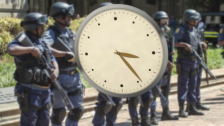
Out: 3,24
